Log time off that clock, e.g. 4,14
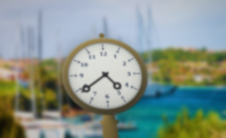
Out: 4,39
